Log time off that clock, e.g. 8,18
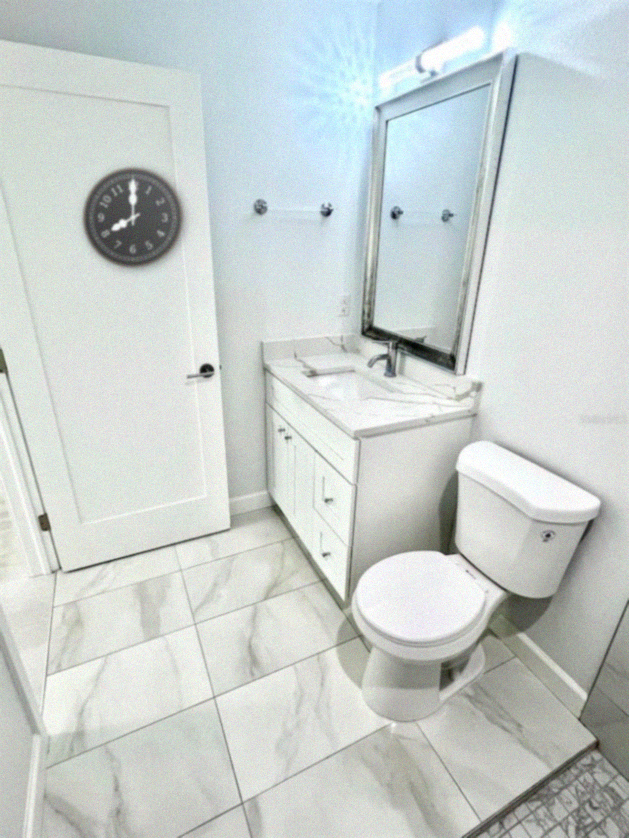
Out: 8,00
